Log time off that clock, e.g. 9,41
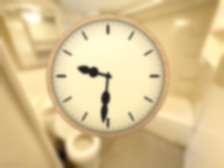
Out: 9,31
